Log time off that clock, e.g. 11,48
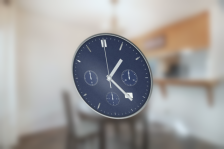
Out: 1,23
